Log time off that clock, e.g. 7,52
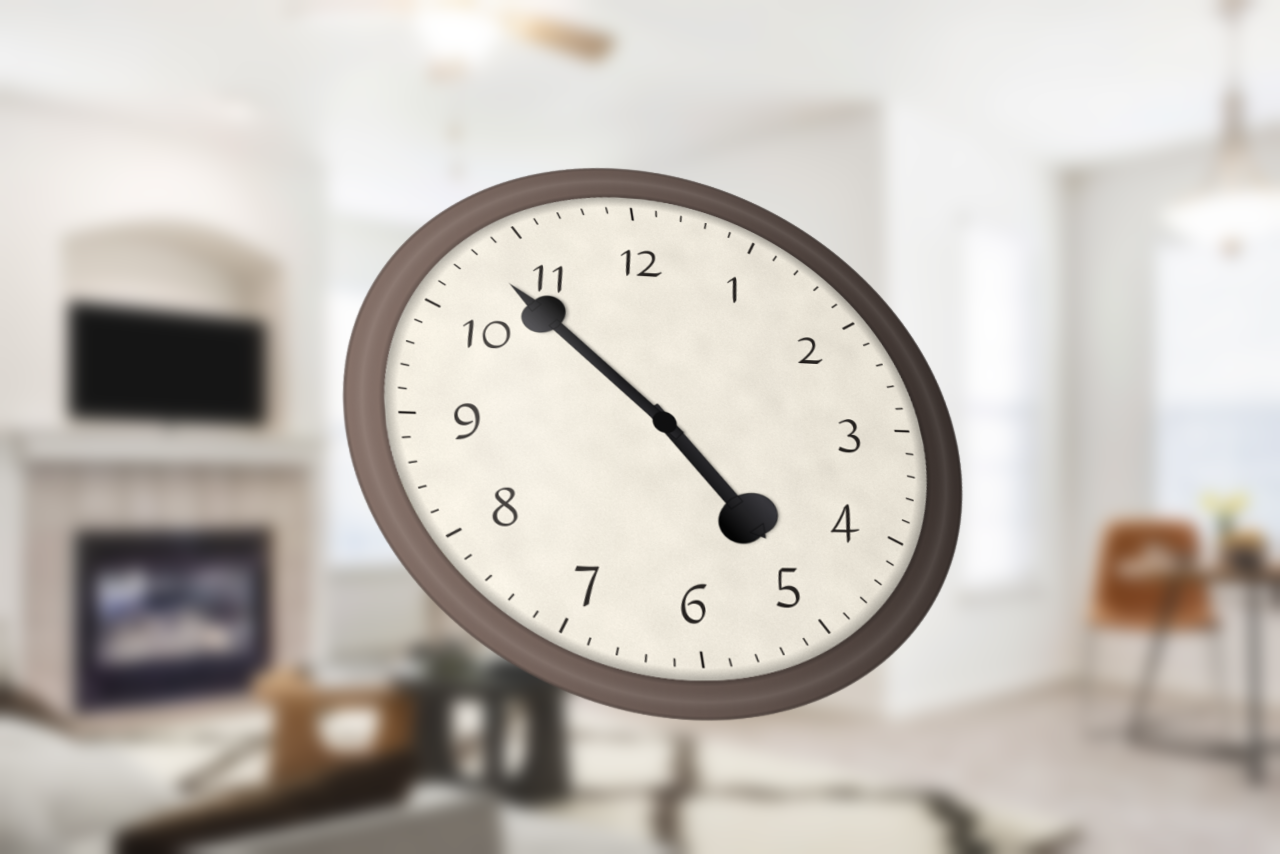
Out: 4,53
